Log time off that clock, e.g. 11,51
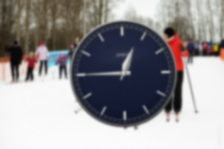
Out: 12,45
